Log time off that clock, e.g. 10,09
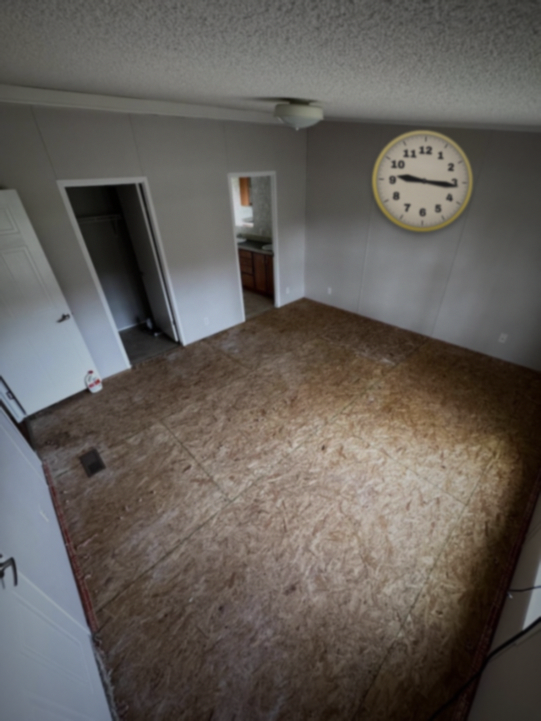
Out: 9,16
